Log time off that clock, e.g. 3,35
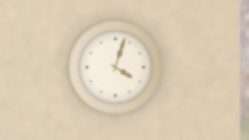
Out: 4,03
